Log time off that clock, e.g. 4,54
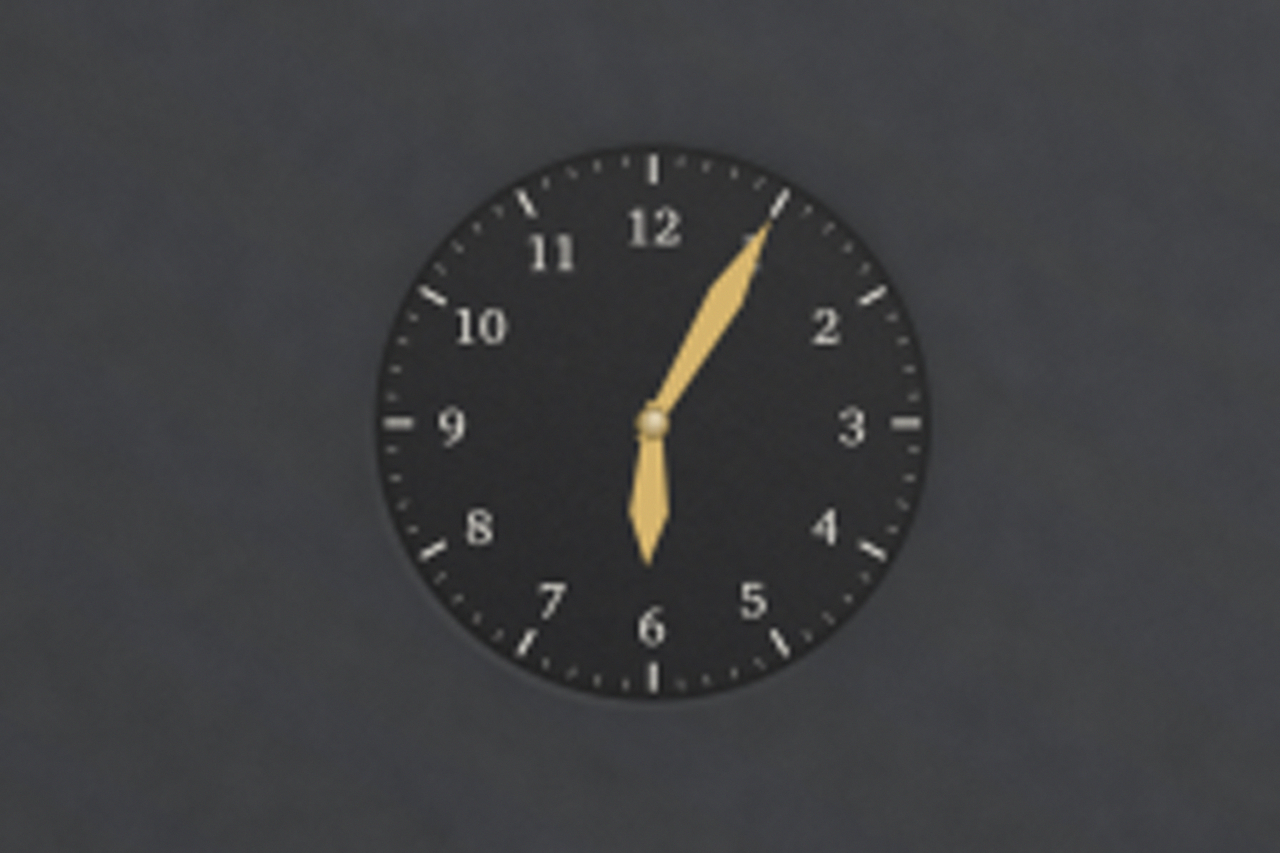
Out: 6,05
